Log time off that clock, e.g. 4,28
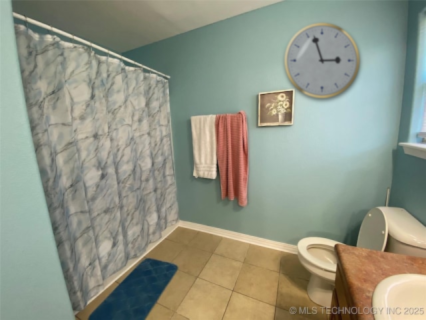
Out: 2,57
